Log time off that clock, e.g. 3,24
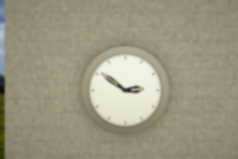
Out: 2,51
